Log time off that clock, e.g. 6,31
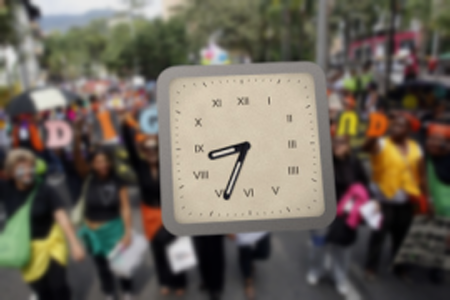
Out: 8,34
